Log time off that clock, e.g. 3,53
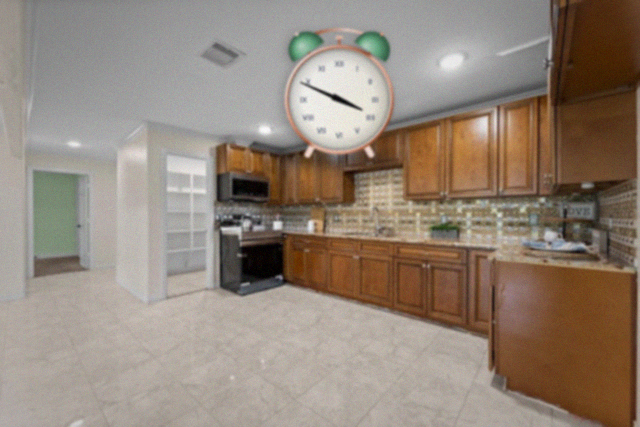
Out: 3,49
